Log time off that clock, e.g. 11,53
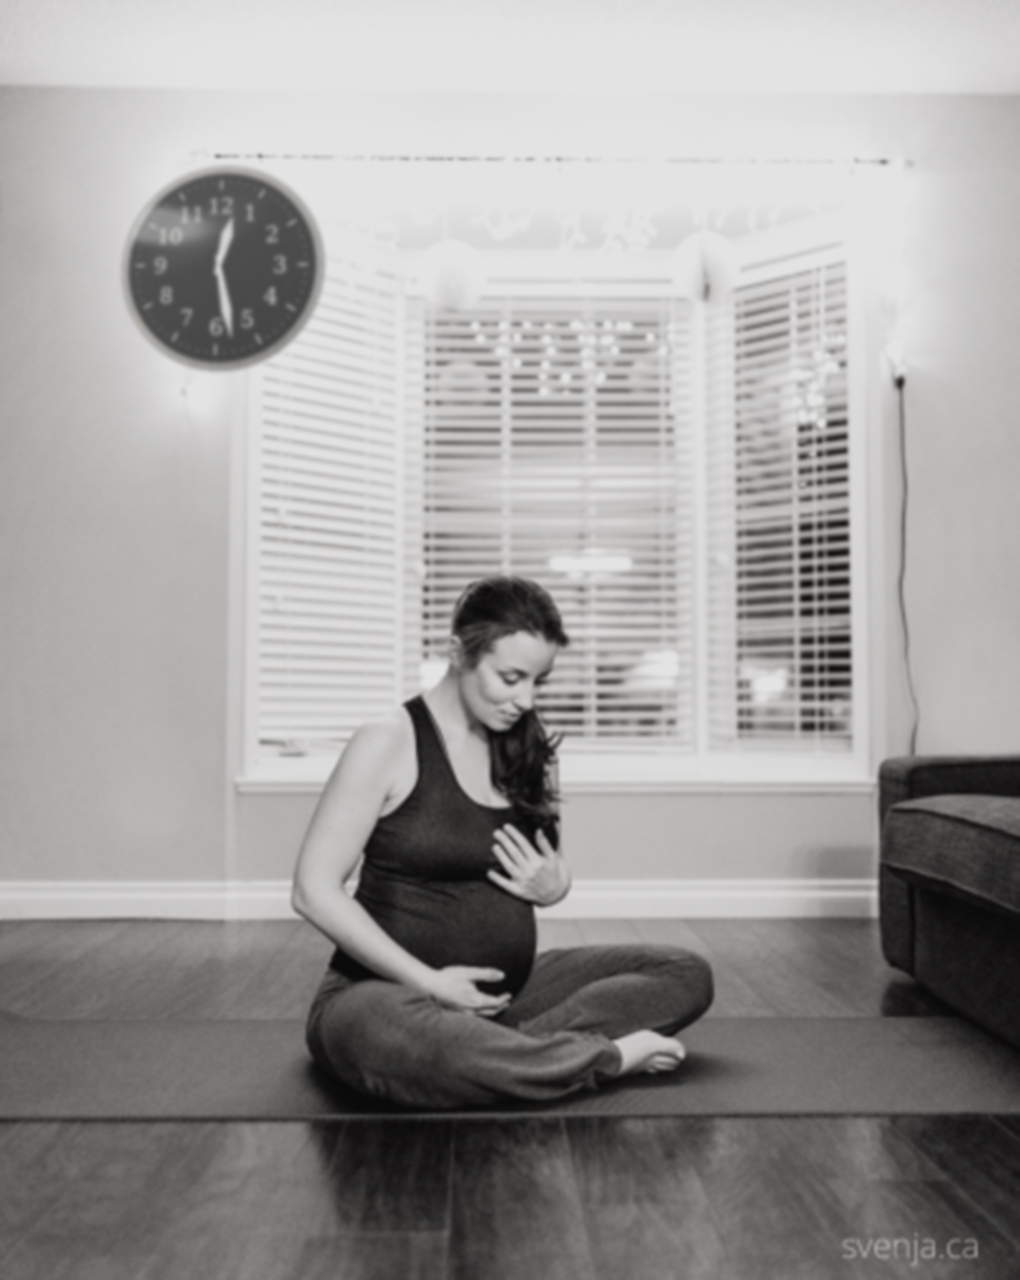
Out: 12,28
